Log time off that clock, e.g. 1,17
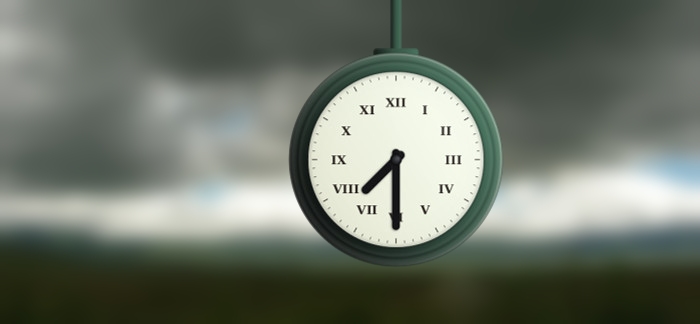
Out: 7,30
